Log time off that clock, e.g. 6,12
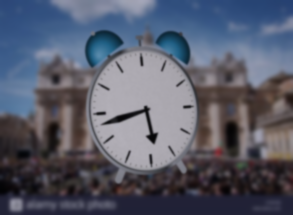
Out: 5,43
